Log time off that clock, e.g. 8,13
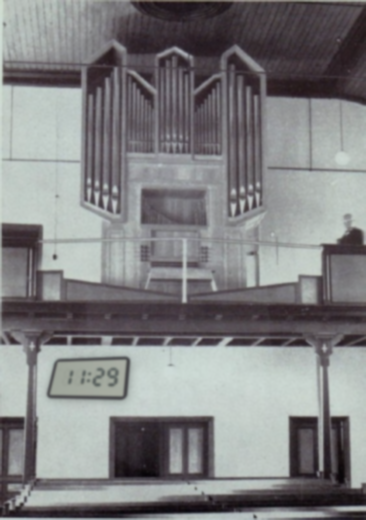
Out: 11,29
